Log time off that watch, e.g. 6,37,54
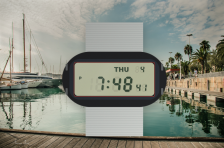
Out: 7,48,41
